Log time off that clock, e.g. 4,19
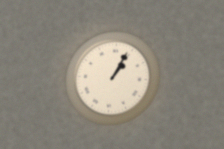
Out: 1,04
